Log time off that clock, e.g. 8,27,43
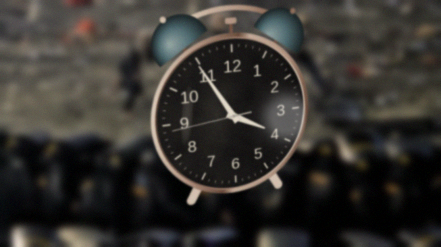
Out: 3,54,44
